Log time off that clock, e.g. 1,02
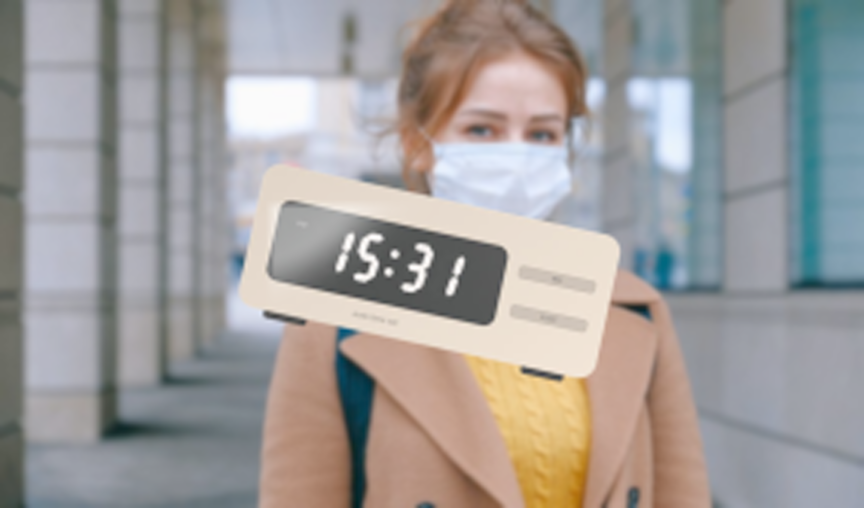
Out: 15,31
